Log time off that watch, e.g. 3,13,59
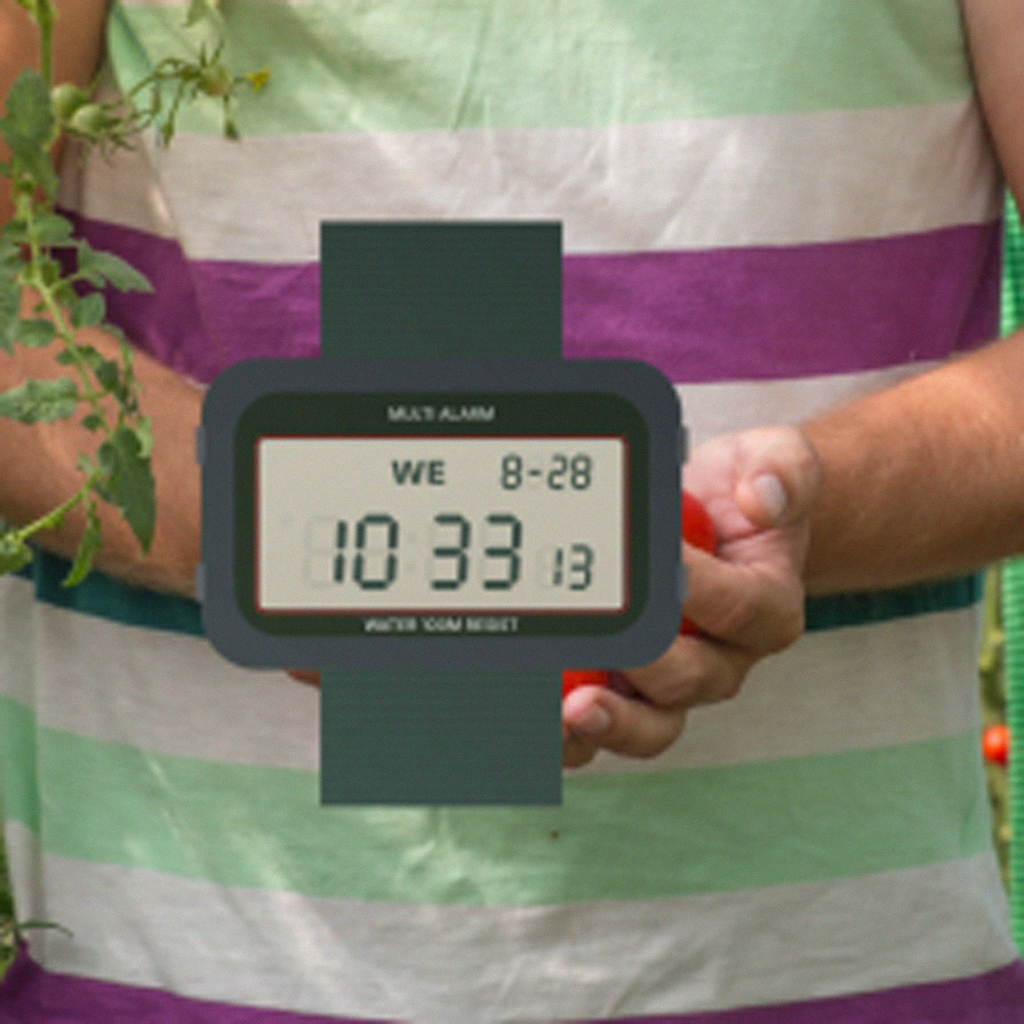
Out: 10,33,13
